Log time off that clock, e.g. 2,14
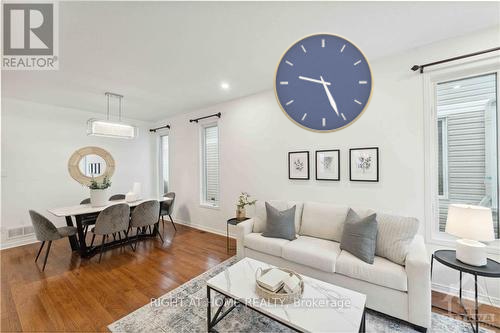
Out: 9,26
